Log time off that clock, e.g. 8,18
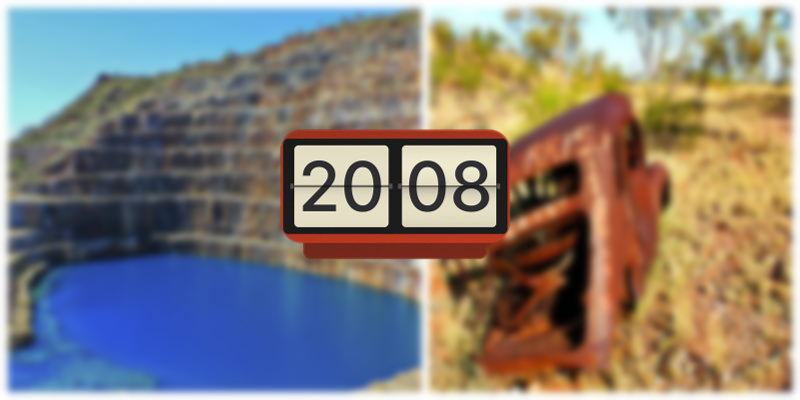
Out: 20,08
